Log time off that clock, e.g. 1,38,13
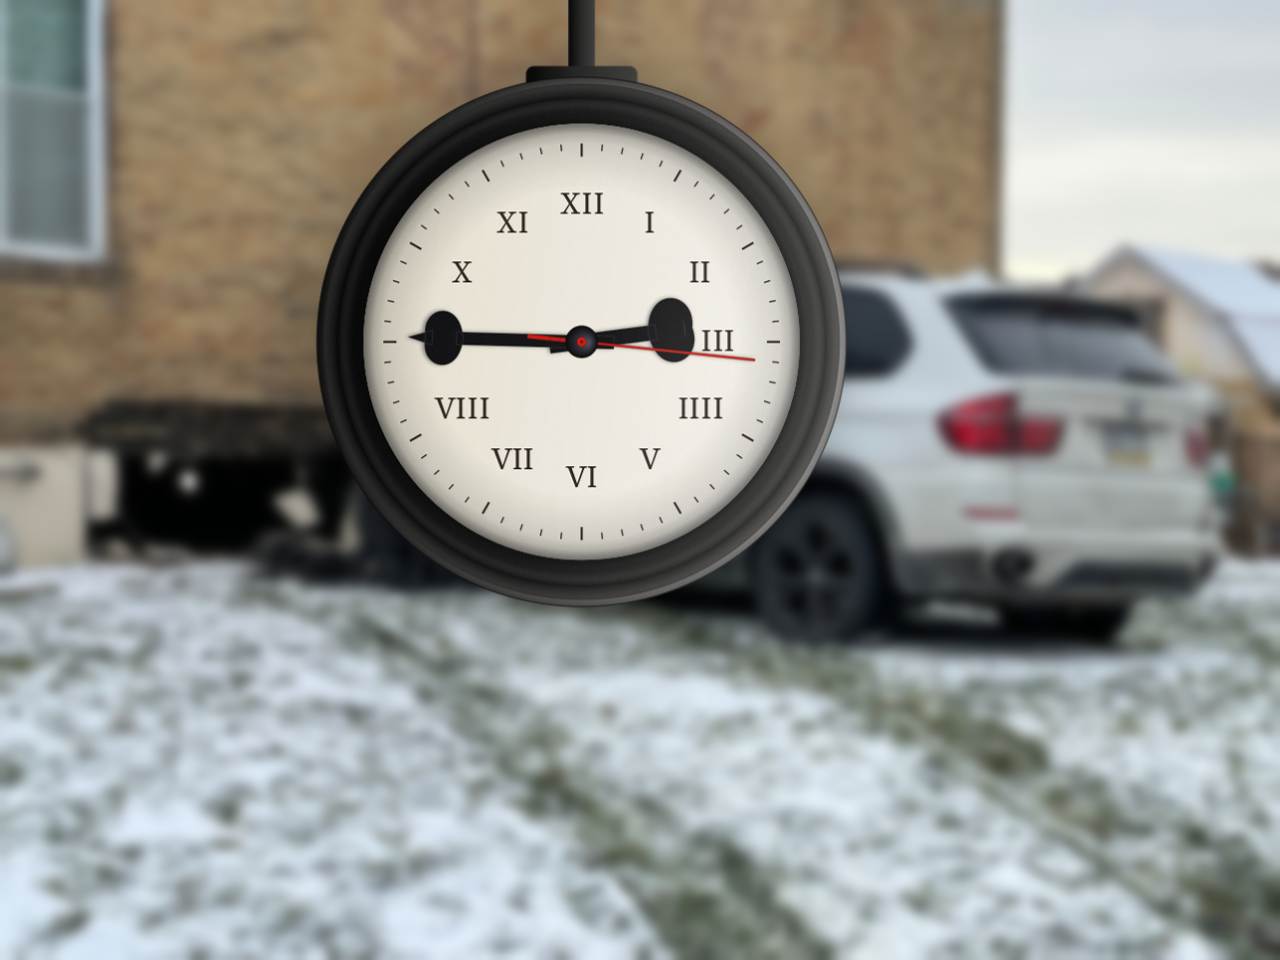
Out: 2,45,16
